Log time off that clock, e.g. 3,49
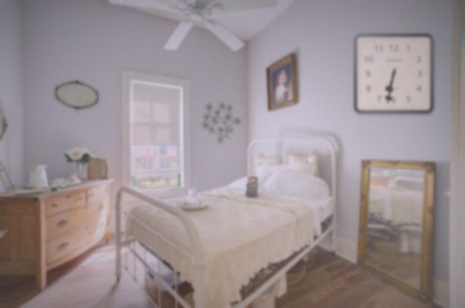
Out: 6,32
